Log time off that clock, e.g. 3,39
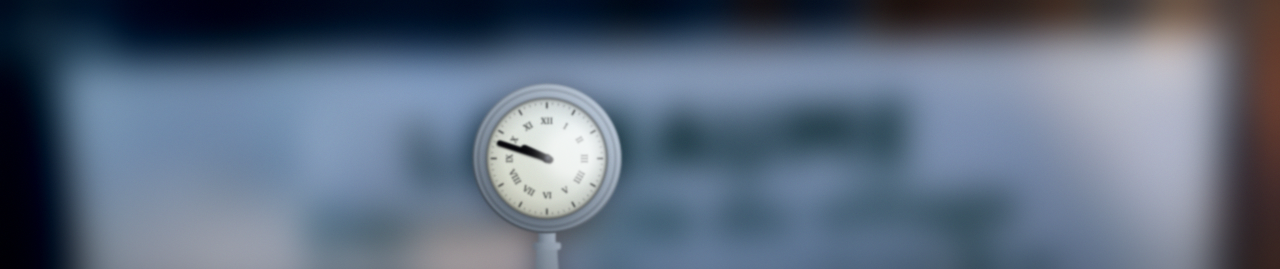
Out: 9,48
